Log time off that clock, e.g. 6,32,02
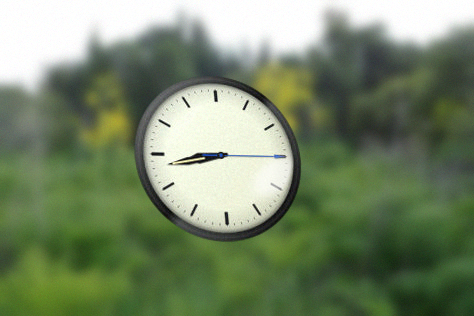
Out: 8,43,15
